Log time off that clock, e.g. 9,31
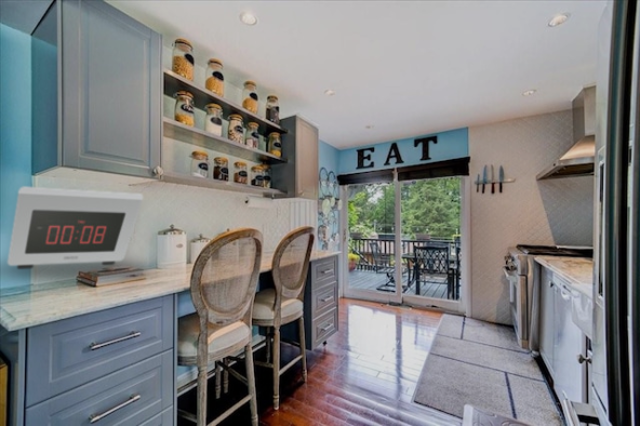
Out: 0,08
